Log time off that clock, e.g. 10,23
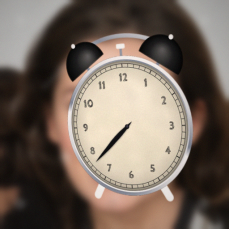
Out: 7,38
